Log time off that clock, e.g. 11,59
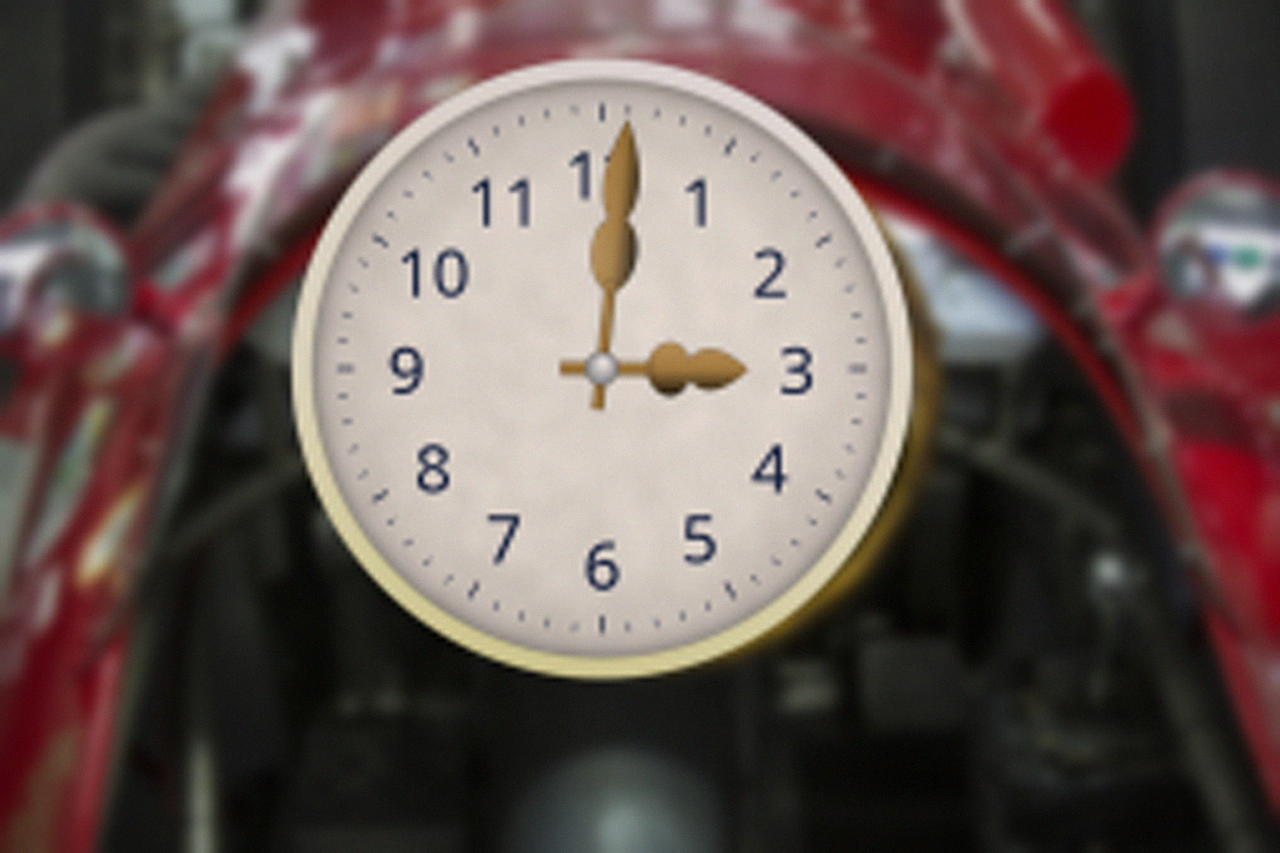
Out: 3,01
